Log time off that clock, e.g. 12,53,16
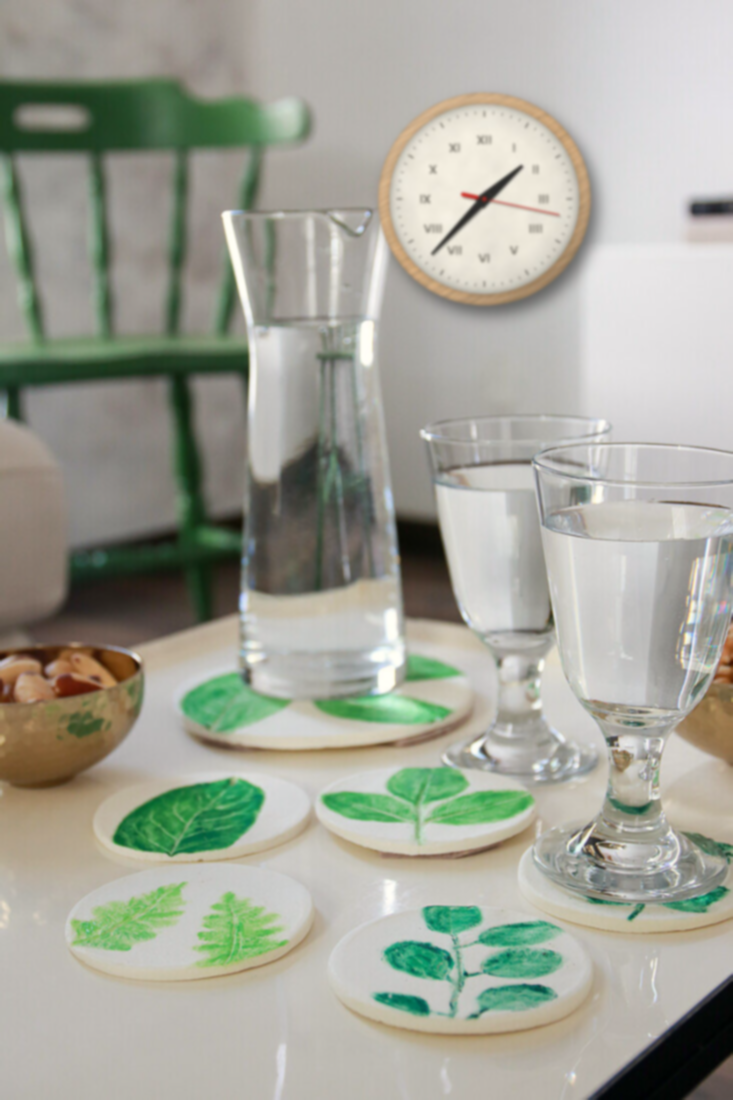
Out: 1,37,17
